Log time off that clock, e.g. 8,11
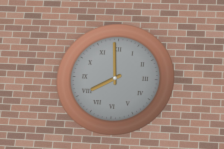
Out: 7,59
